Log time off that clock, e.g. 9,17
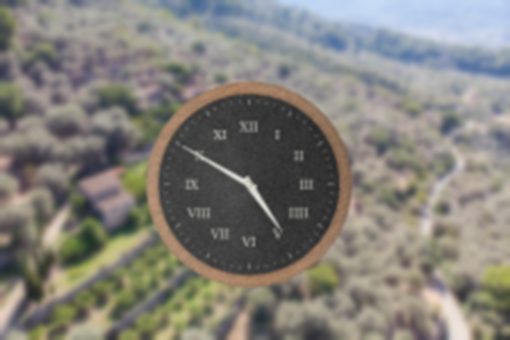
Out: 4,50
